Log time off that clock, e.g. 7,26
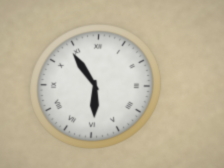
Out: 5,54
